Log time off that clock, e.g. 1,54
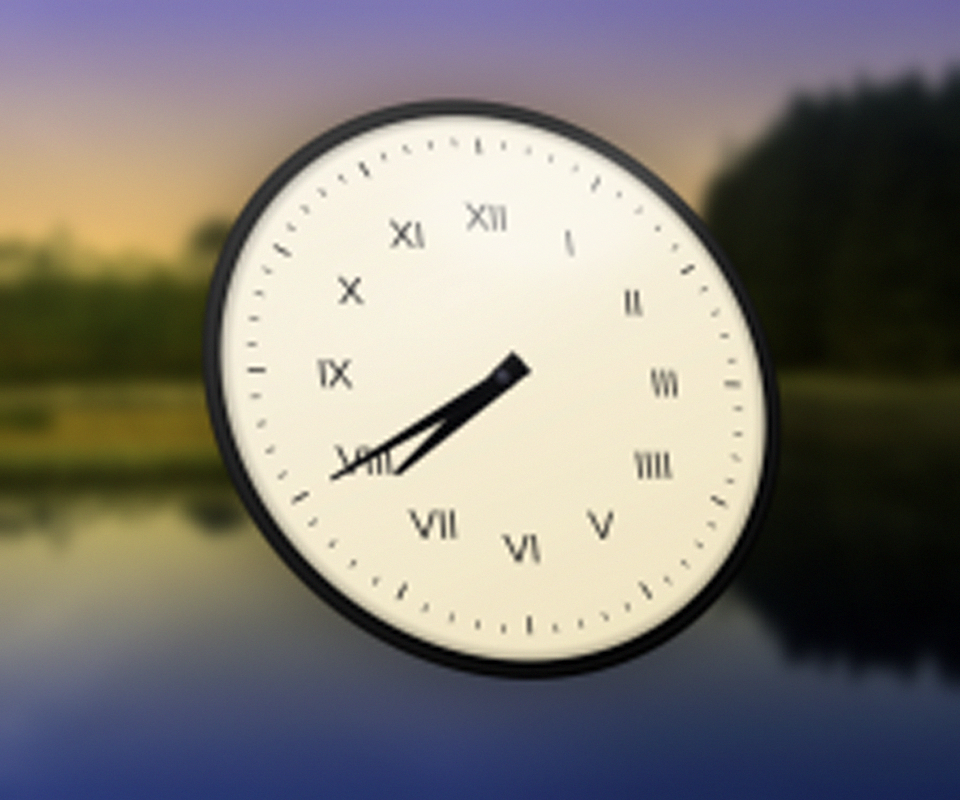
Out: 7,40
